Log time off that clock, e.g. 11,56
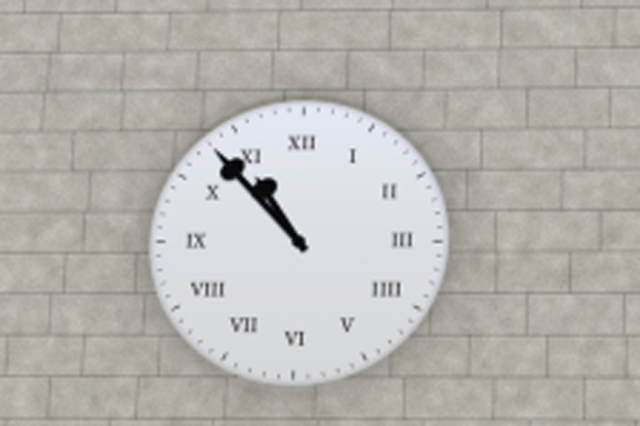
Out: 10,53
